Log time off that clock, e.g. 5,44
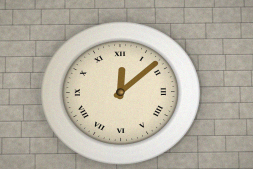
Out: 12,08
